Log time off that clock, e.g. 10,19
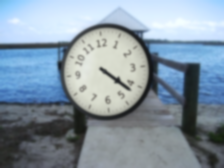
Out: 4,22
